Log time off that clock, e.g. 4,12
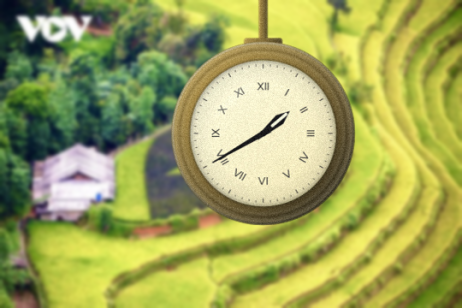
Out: 1,40
